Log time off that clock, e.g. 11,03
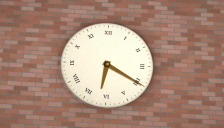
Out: 6,20
